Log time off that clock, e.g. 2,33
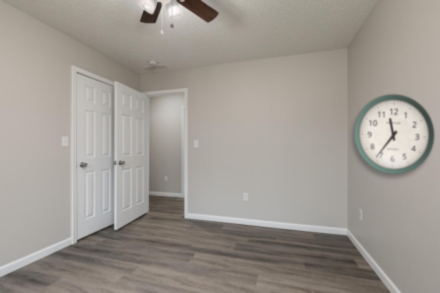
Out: 11,36
